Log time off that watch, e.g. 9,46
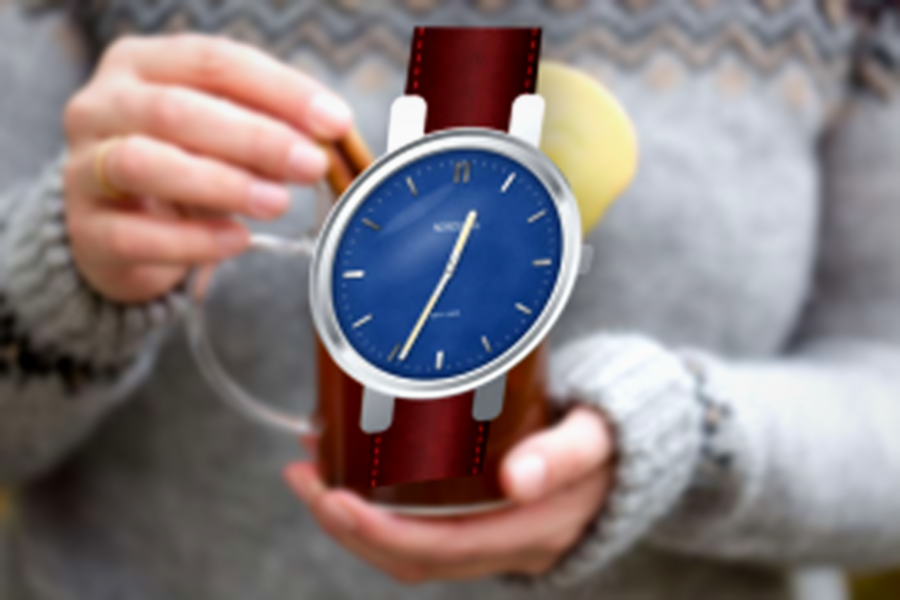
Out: 12,34
